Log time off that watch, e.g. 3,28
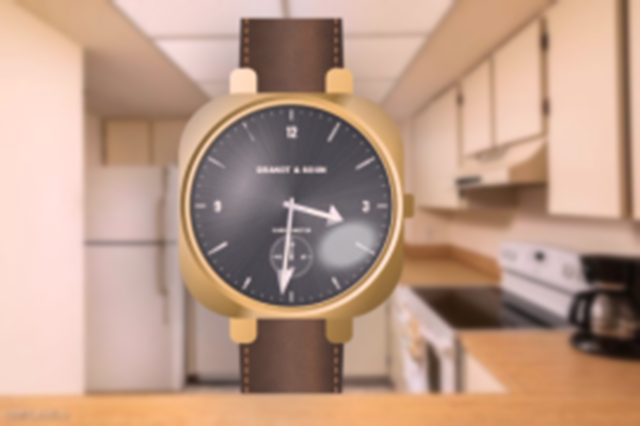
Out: 3,31
